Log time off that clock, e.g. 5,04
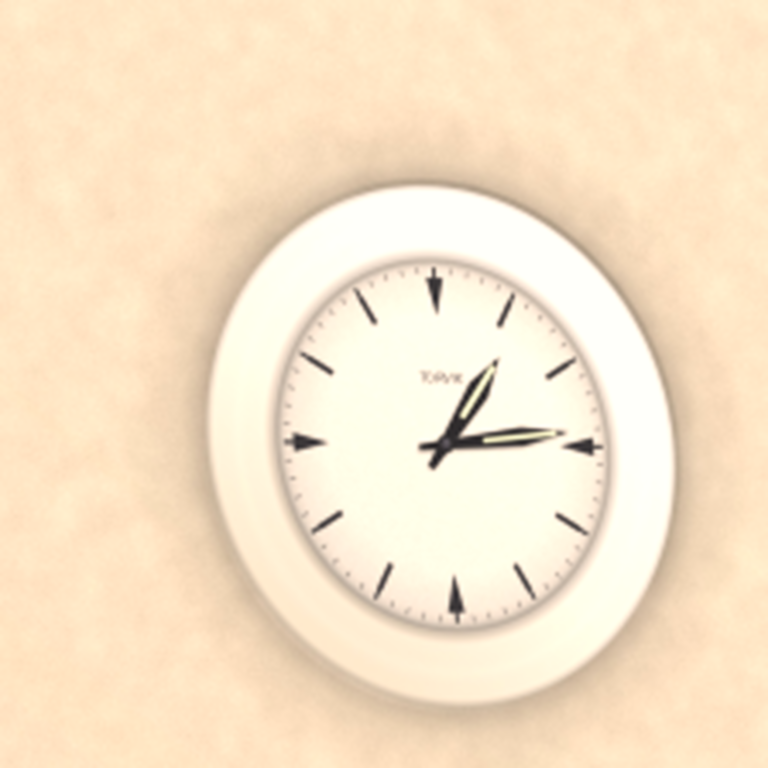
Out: 1,14
